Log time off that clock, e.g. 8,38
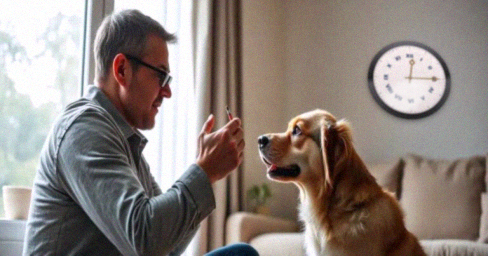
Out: 12,15
